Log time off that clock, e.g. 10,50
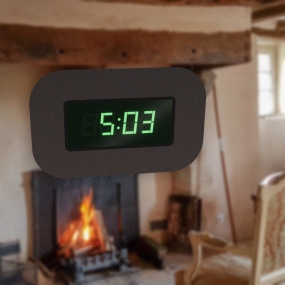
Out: 5,03
